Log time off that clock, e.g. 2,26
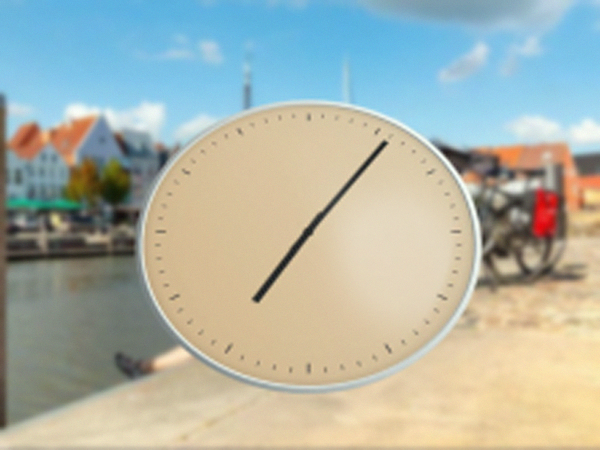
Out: 7,06
